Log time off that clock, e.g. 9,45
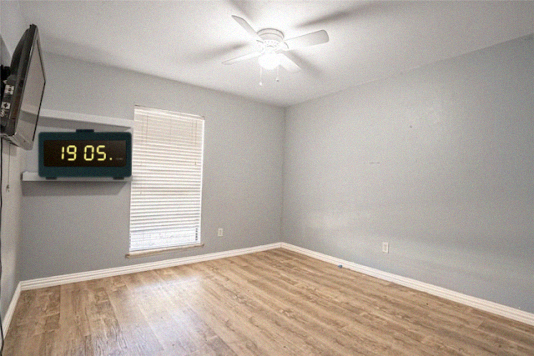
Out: 19,05
